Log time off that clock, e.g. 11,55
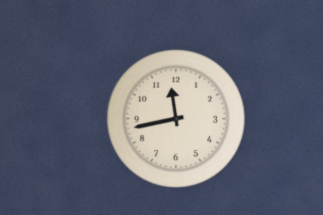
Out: 11,43
